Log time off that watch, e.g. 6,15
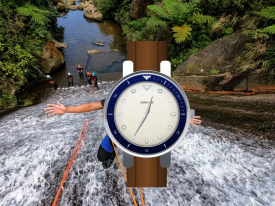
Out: 12,35
